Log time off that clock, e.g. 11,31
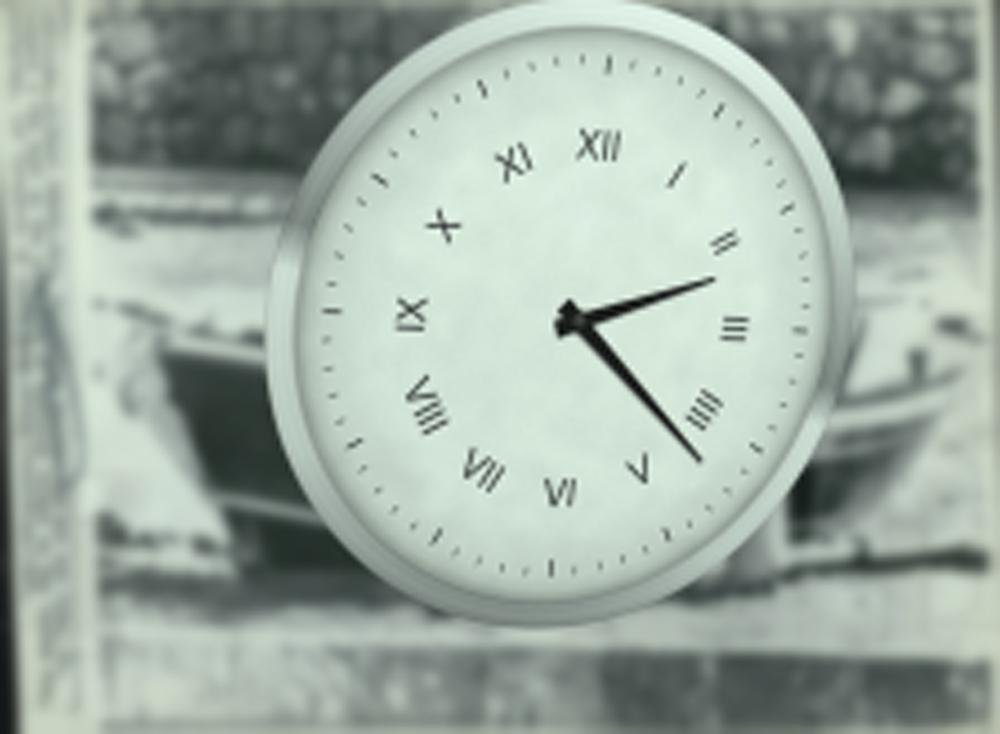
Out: 2,22
